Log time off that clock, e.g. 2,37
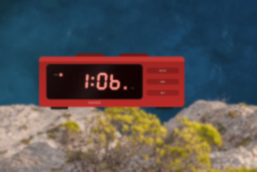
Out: 1,06
